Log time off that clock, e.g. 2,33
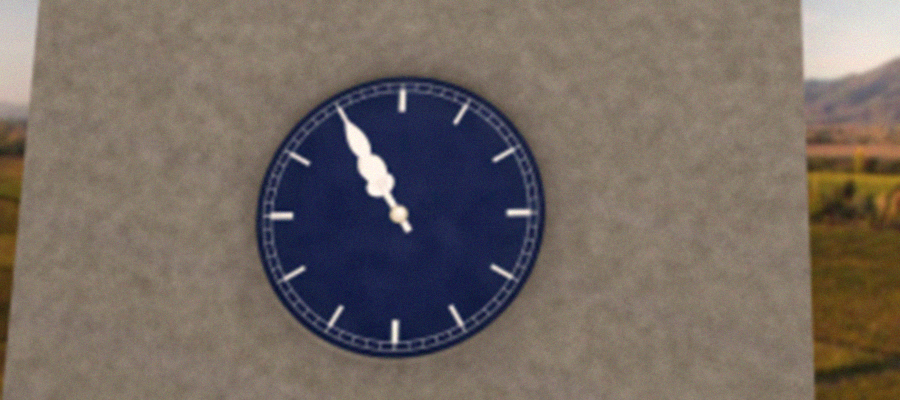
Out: 10,55
